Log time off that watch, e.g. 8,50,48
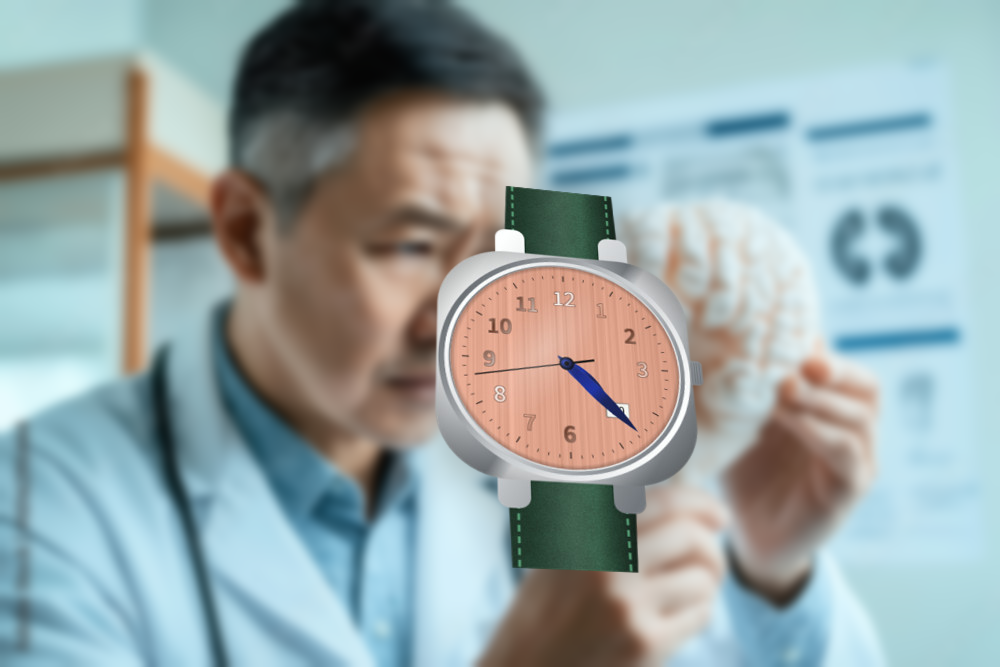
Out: 4,22,43
